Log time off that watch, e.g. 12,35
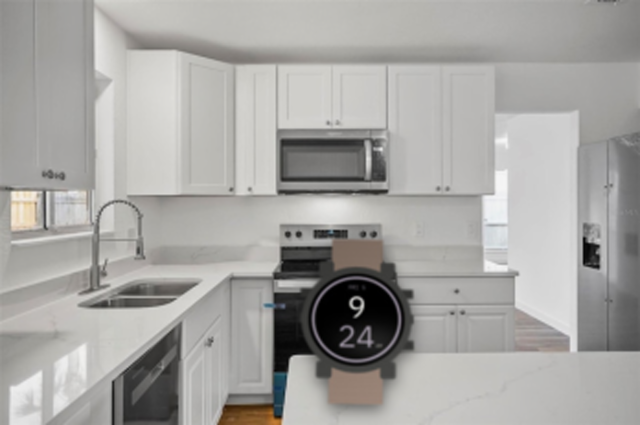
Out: 9,24
